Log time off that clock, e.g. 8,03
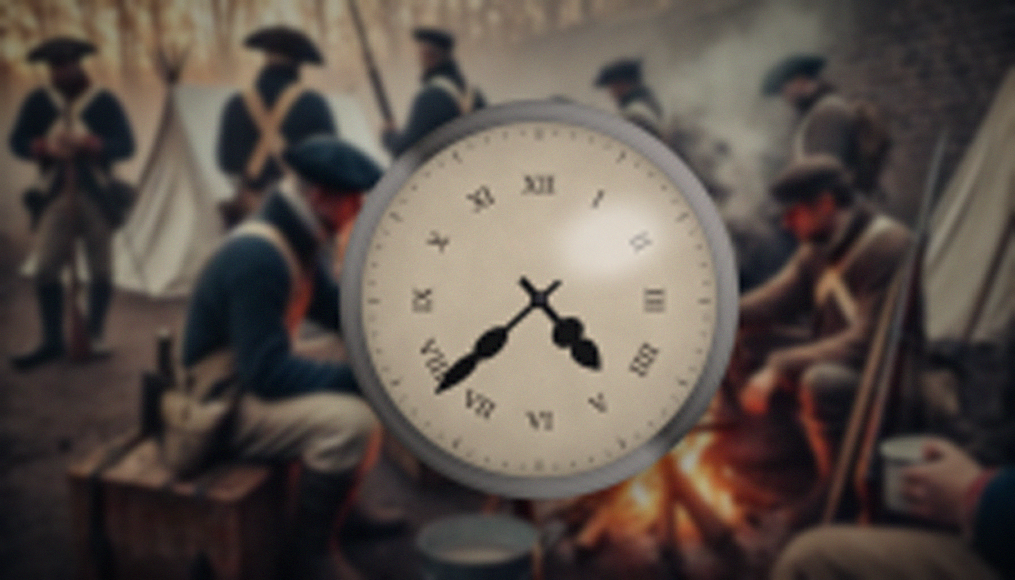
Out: 4,38
